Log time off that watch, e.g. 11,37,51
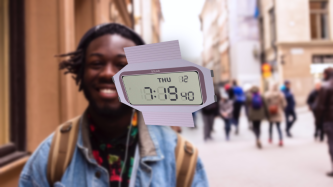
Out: 7,19,40
